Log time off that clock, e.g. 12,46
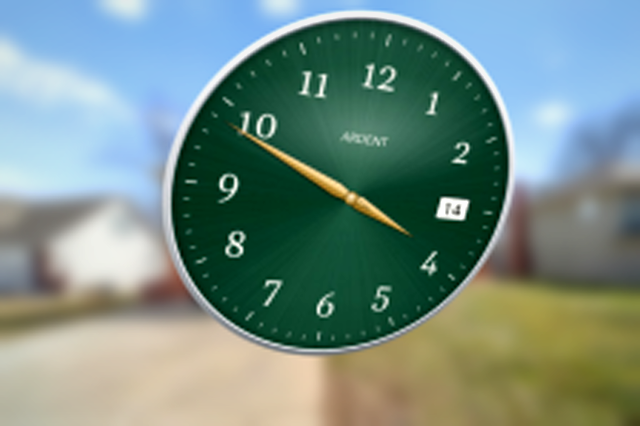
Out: 3,49
